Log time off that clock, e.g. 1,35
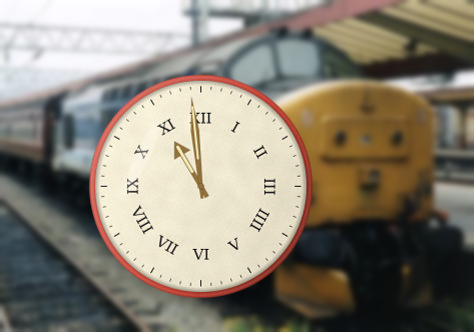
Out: 10,59
